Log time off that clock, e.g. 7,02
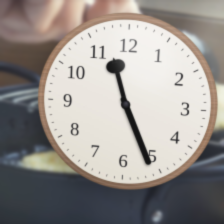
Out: 11,26
